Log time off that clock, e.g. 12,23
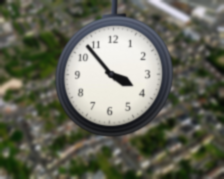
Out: 3,53
